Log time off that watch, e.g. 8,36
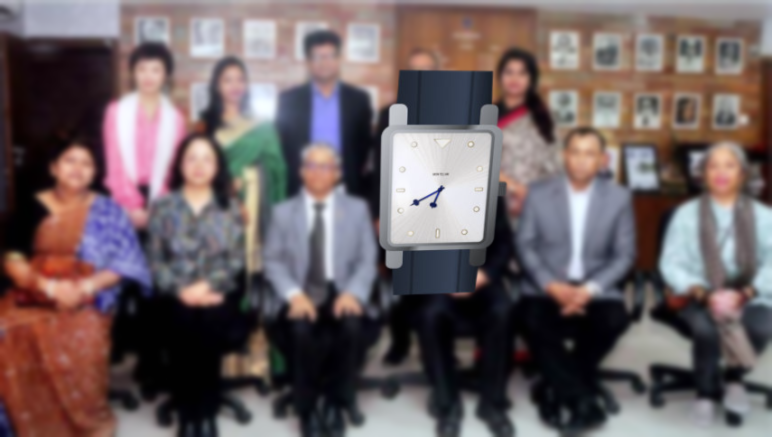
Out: 6,40
